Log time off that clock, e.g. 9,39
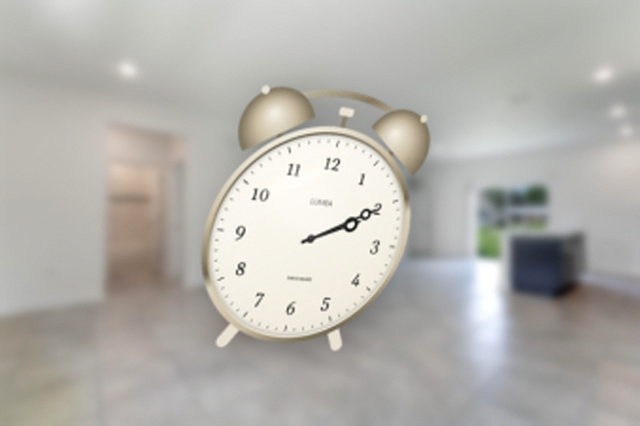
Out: 2,10
